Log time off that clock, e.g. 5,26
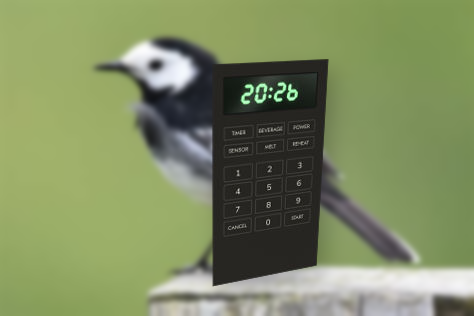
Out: 20,26
